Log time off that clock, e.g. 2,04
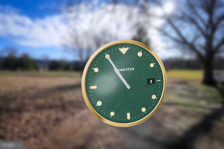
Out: 10,55
